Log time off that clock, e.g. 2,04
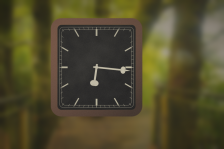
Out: 6,16
